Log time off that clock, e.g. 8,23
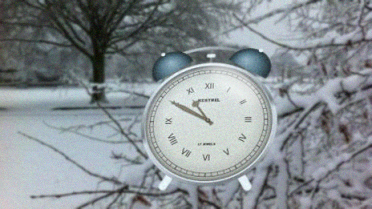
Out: 10,50
